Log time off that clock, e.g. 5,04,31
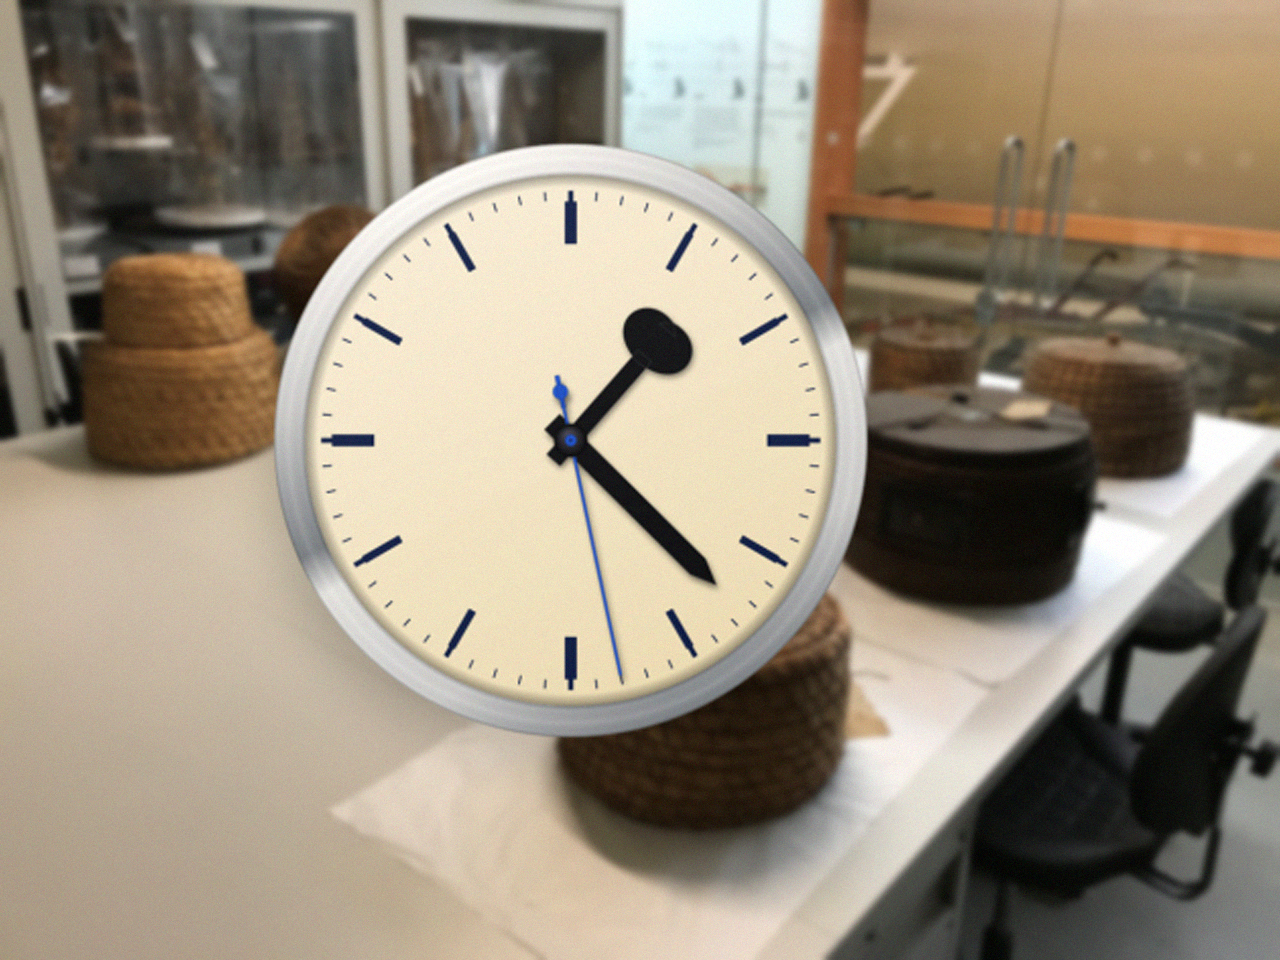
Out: 1,22,28
